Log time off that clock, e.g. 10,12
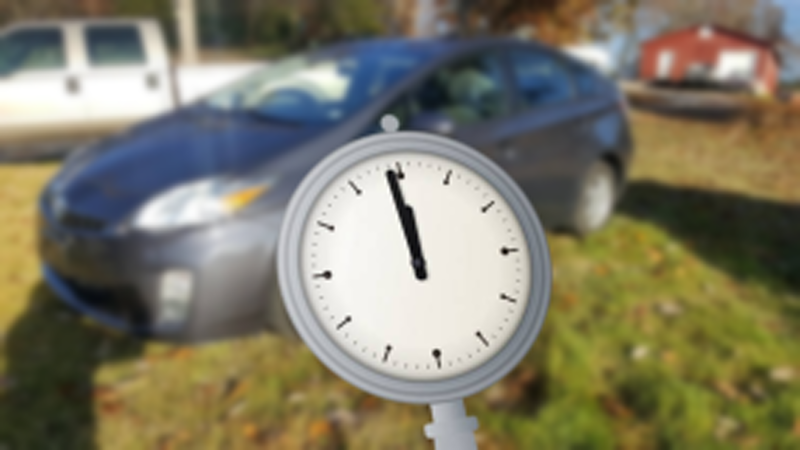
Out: 11,59
